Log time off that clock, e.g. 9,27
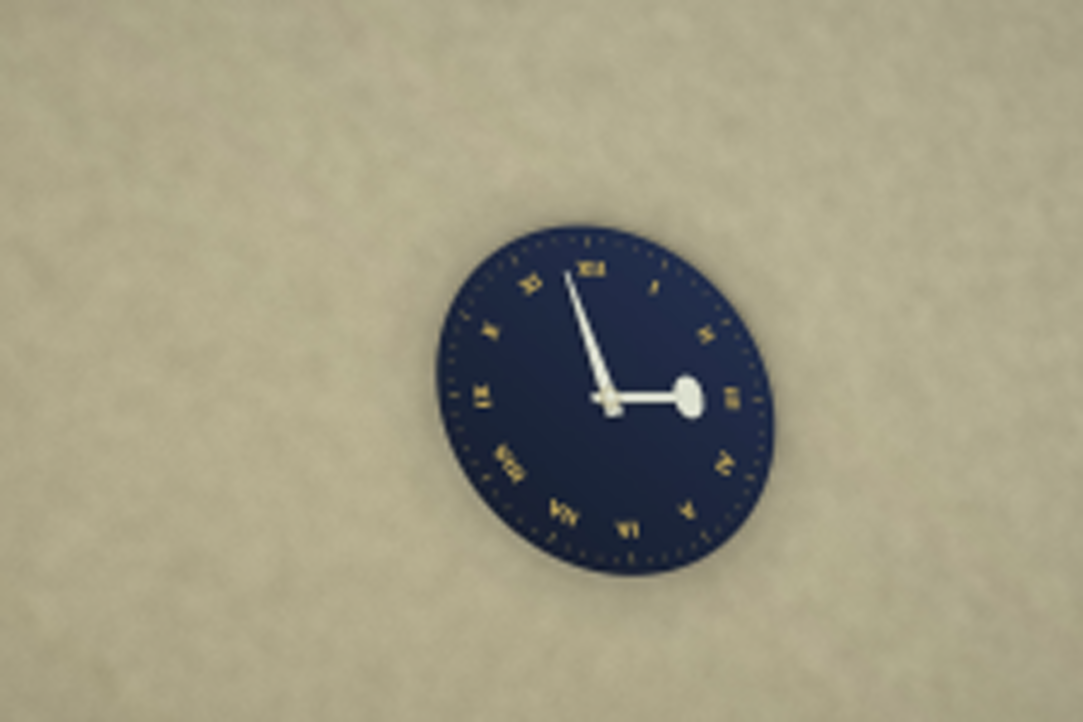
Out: 2,58
